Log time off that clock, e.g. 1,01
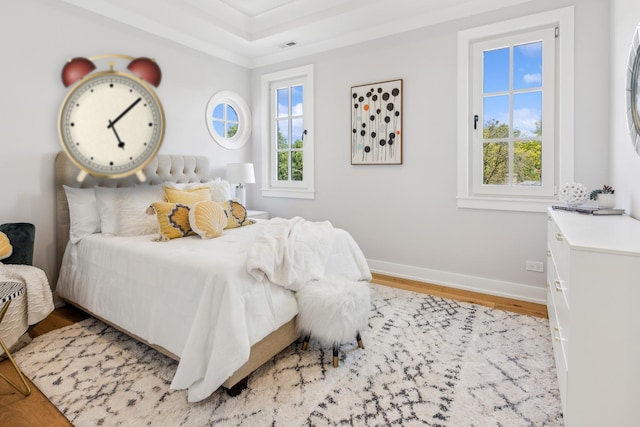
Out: 5,08
